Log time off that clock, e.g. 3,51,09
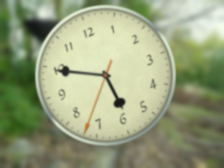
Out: 5,49,37
